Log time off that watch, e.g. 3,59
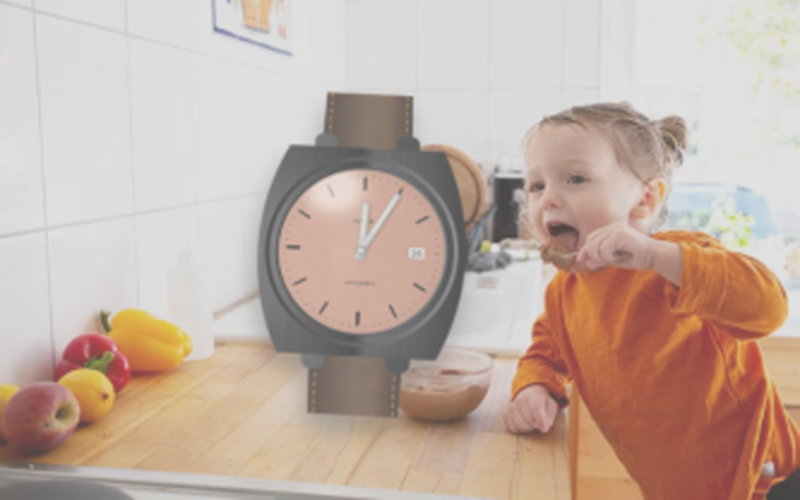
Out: 12,05
